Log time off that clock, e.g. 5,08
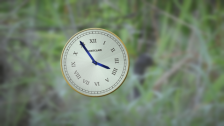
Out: 3,55
